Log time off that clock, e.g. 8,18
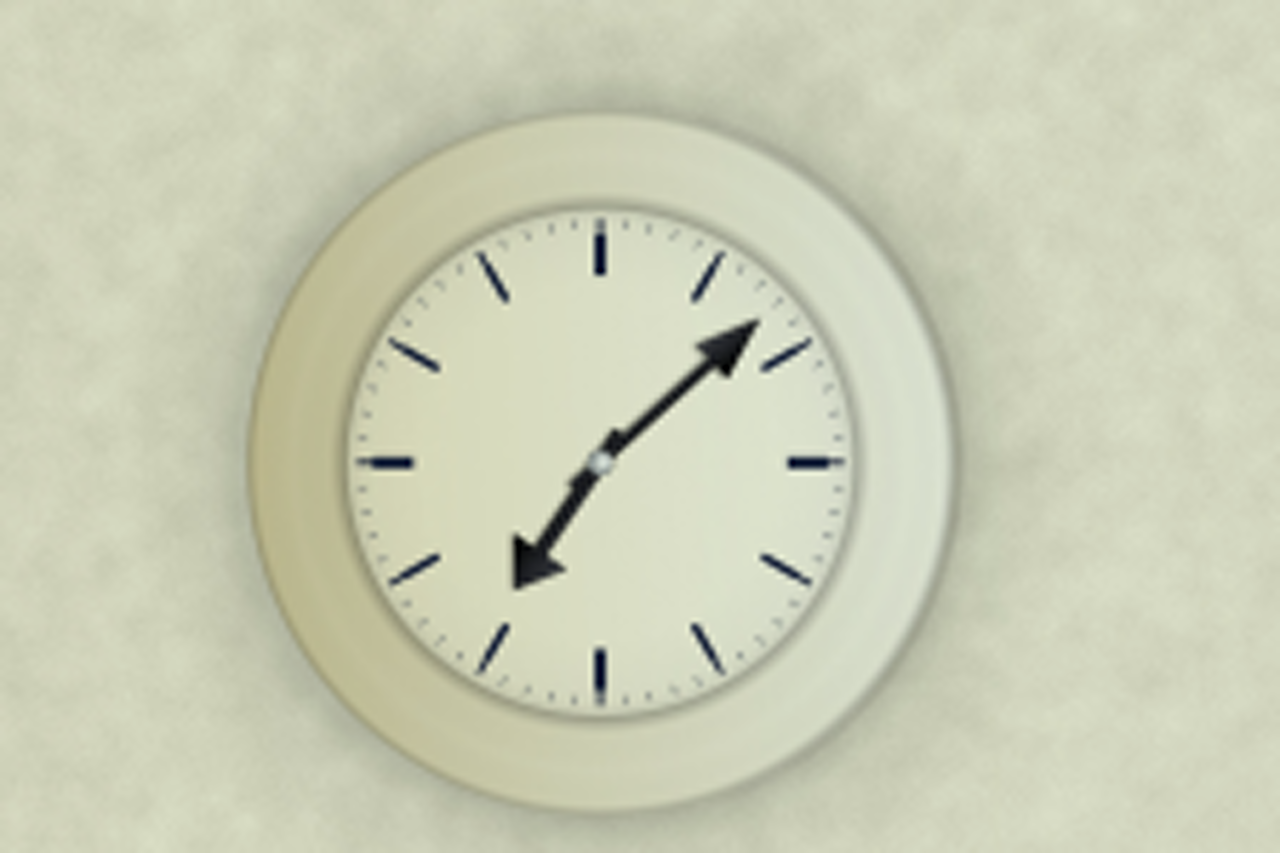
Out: 7,08
